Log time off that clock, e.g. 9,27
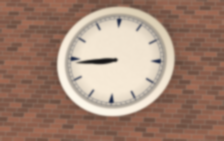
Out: 8,44
